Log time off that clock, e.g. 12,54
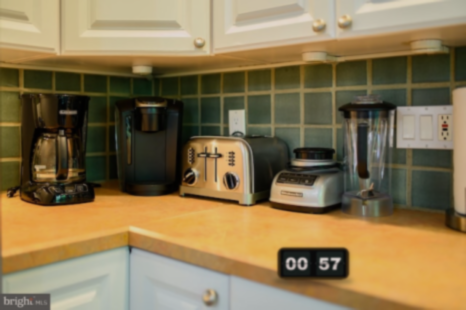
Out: 0,57
